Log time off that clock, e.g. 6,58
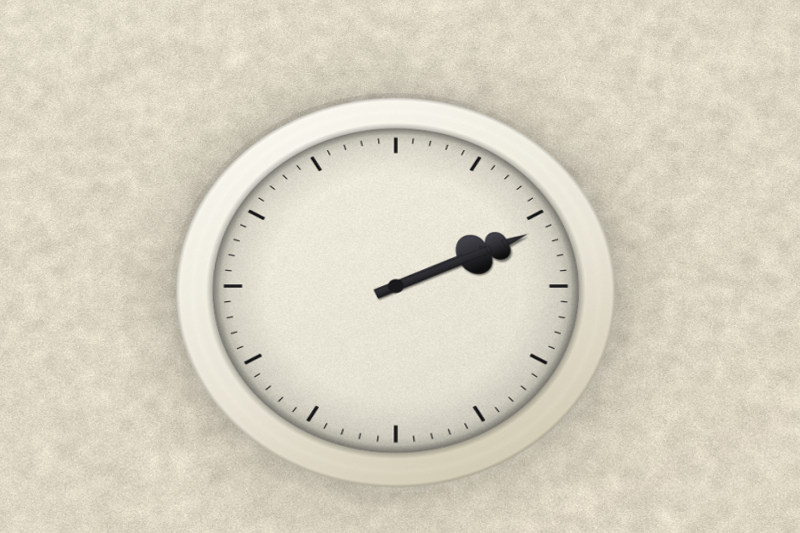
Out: 2,11
